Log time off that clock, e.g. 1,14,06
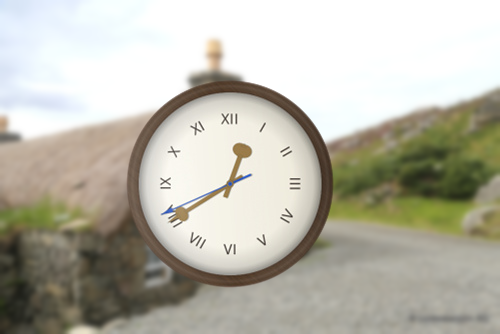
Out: 12,39,41
